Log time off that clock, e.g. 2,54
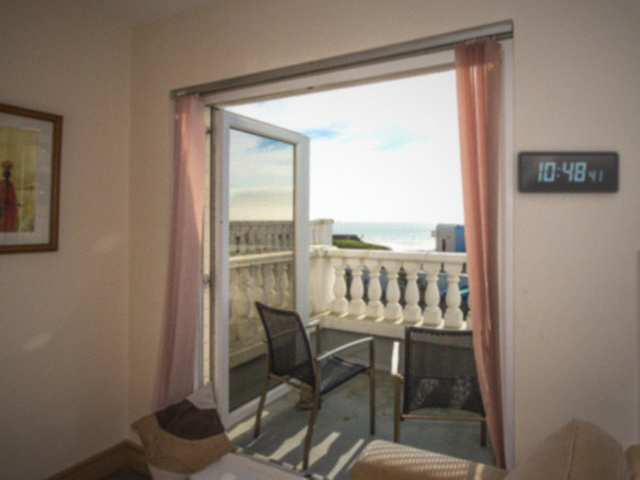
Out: 10,48
